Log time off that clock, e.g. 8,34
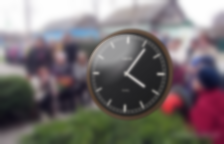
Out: 4,06
